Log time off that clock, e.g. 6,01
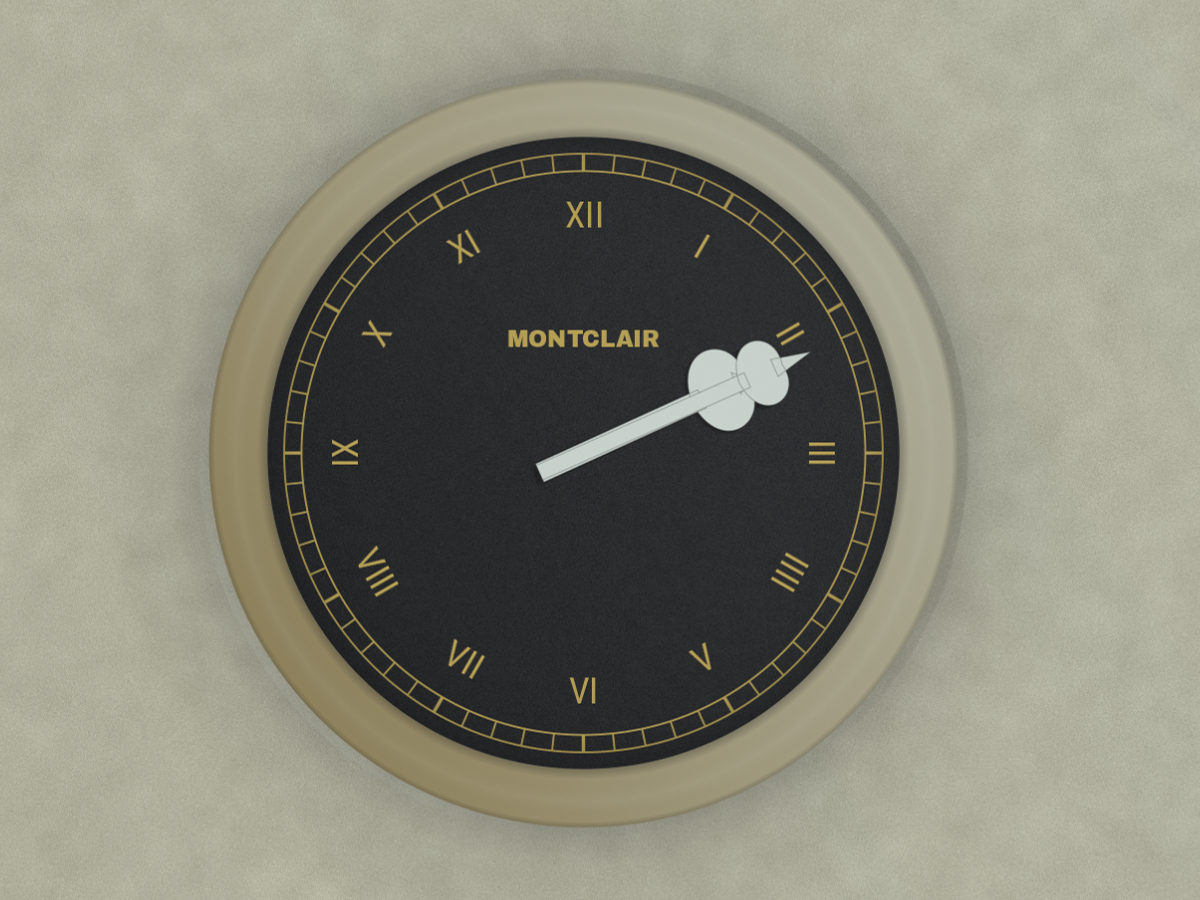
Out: 2,11
